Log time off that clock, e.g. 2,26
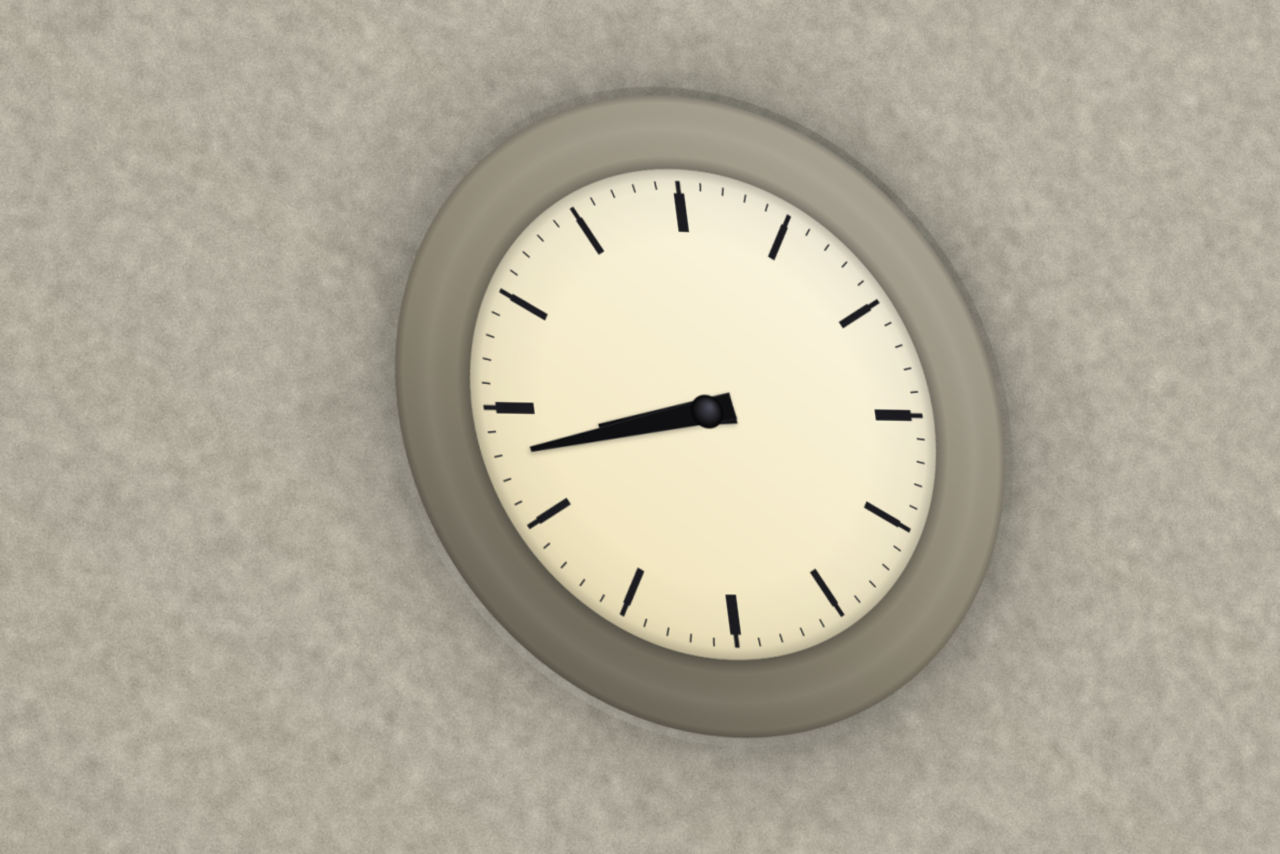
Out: 8,43
